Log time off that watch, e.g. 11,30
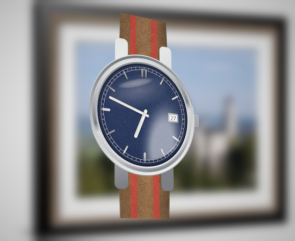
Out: 6,48
